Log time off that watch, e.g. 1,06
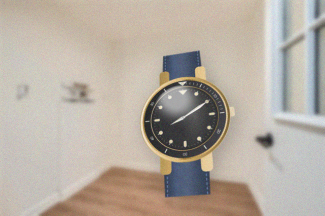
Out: 8,10
